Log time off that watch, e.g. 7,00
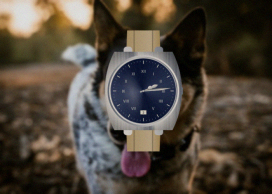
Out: 2,14
